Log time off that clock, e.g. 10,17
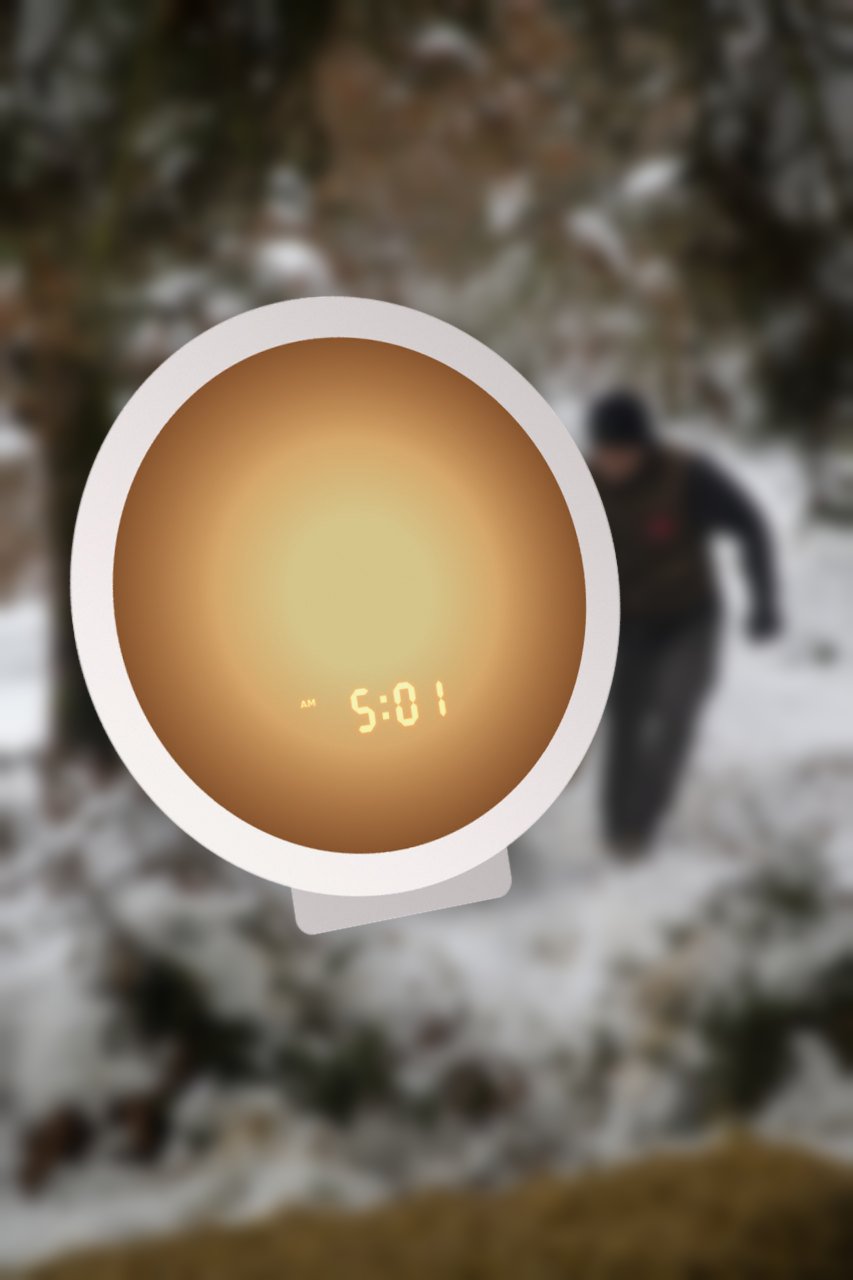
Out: 5,01
